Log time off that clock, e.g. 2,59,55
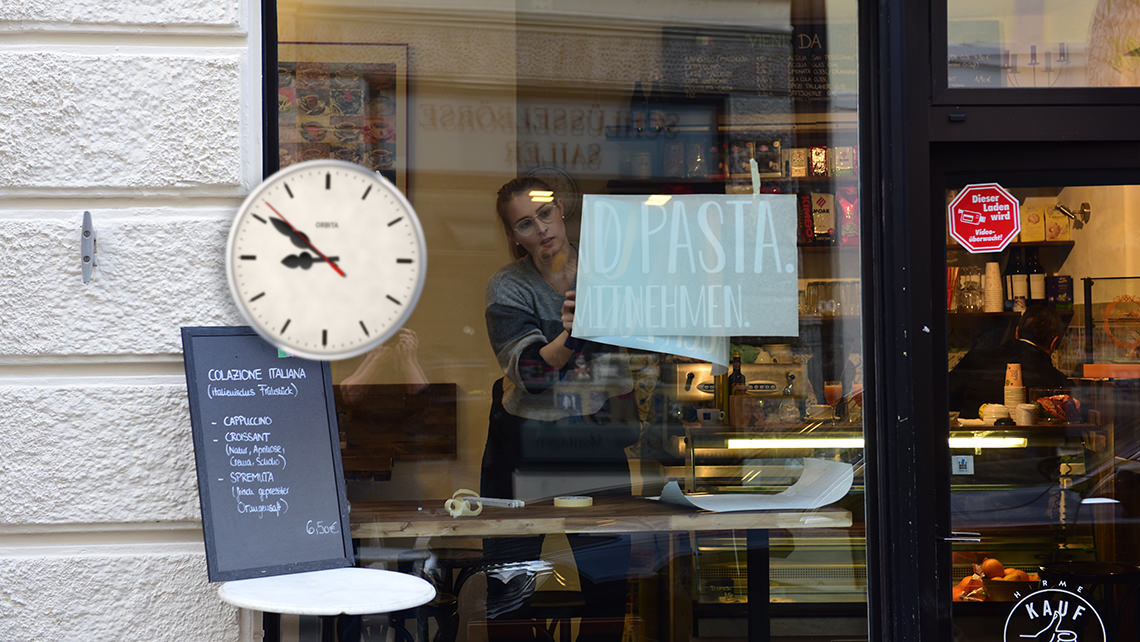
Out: 8,50,52
